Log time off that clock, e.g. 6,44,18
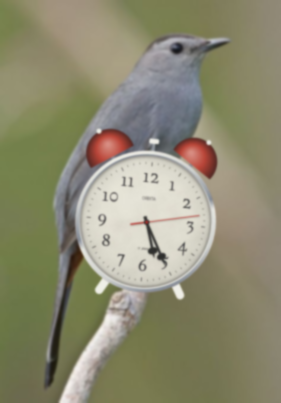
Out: 5,25,13
